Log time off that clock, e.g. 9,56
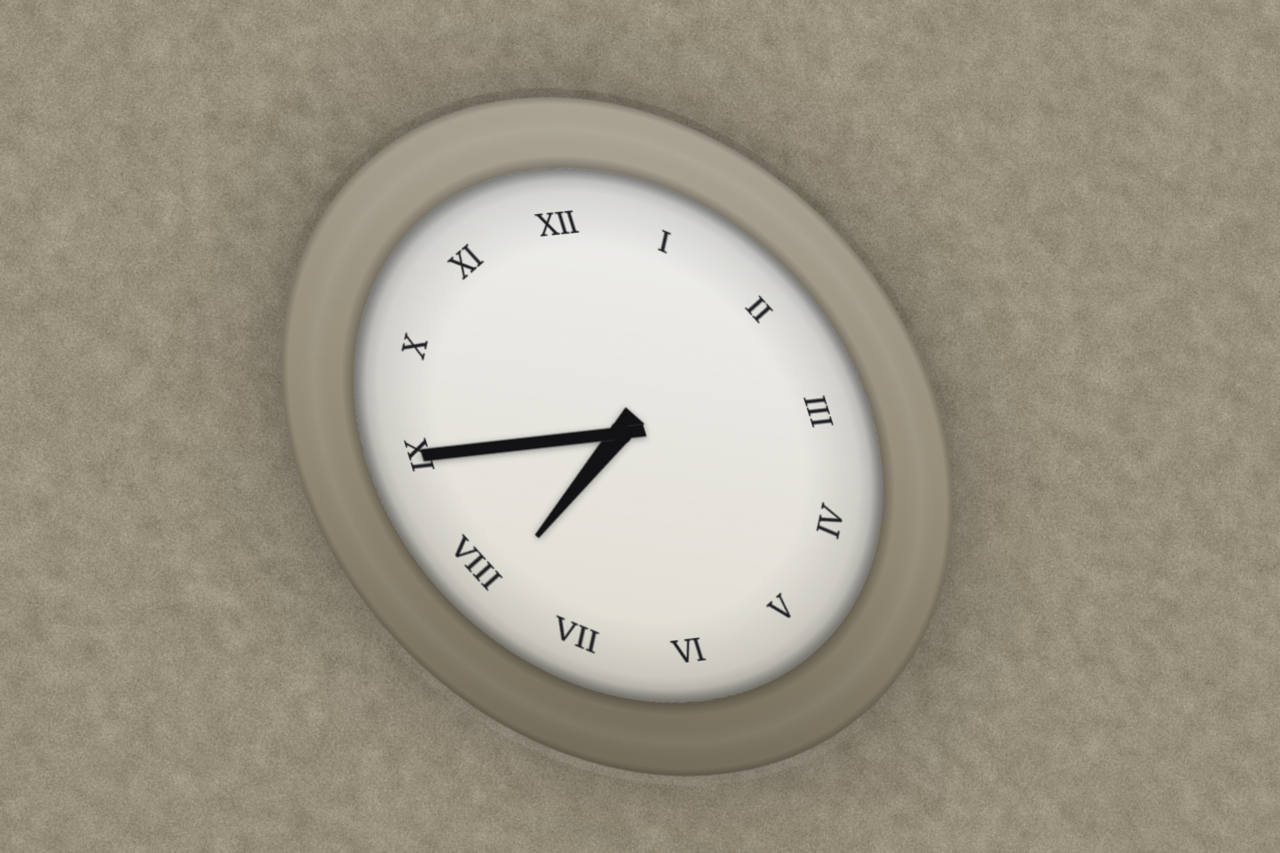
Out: 7,45
